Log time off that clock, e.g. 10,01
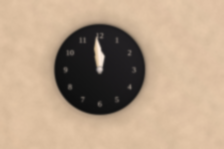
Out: 11,59
